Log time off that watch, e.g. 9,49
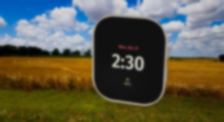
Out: 2,30
